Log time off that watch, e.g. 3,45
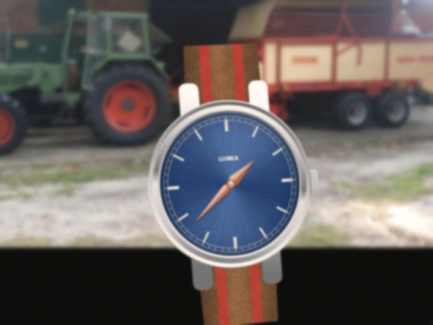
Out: 1,38
